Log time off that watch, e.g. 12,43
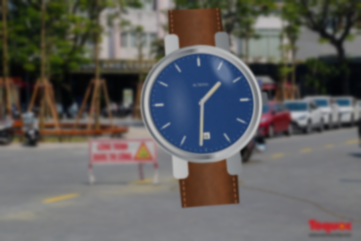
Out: 1,31
